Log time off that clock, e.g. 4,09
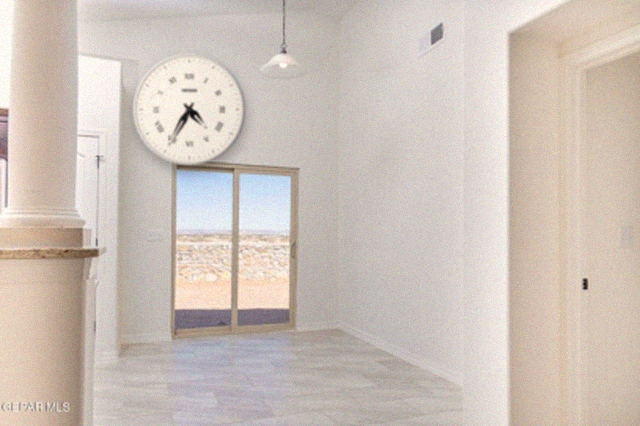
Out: 4,35
